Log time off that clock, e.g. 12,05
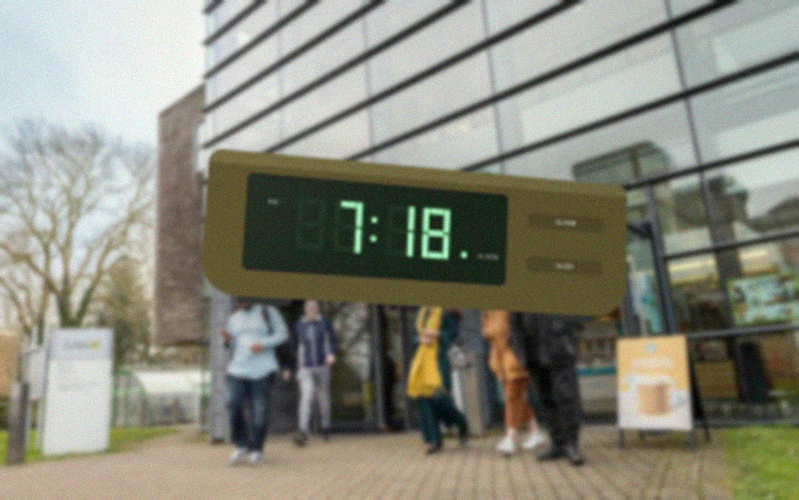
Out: 7,18
